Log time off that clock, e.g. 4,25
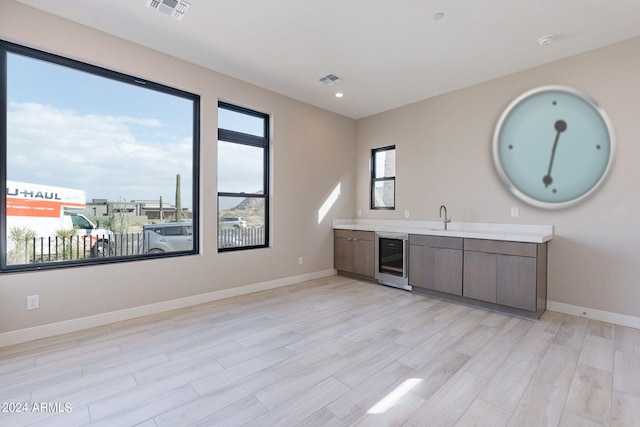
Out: 12,32
